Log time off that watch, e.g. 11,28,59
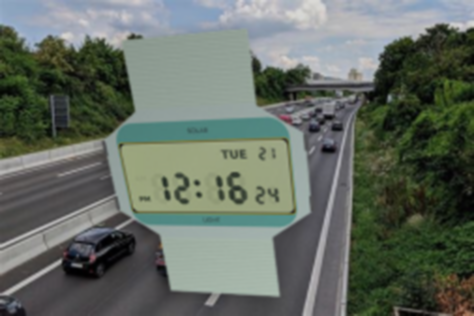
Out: 12,16,24
